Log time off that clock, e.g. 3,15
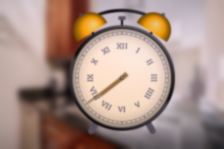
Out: 7,39
